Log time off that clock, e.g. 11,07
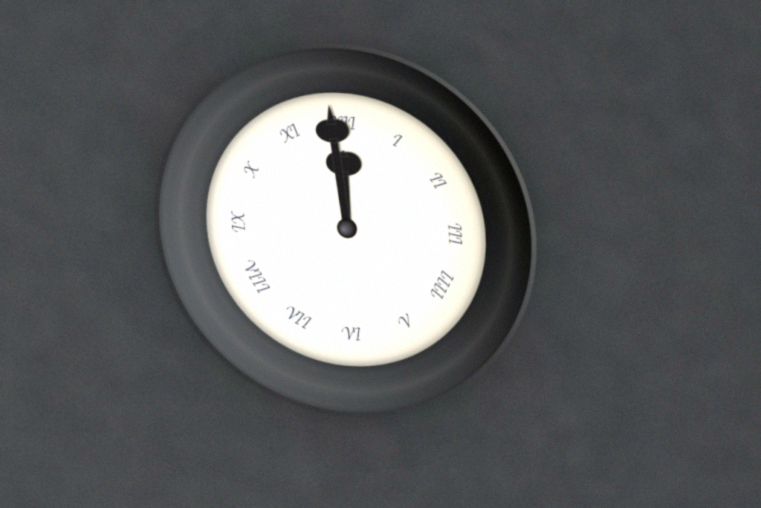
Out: 11,59
